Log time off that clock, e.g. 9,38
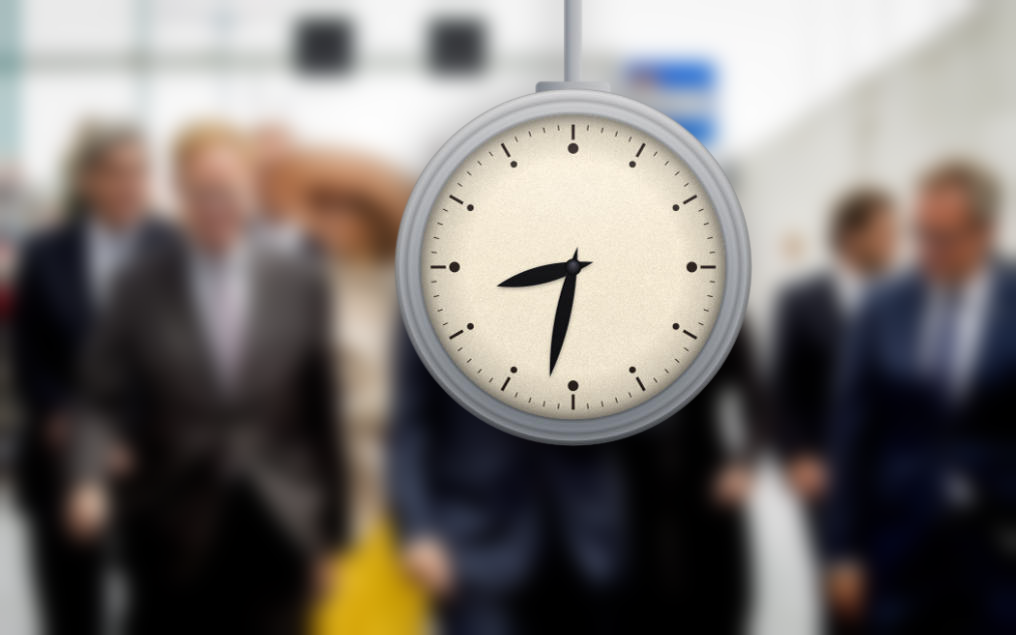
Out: 8,32
